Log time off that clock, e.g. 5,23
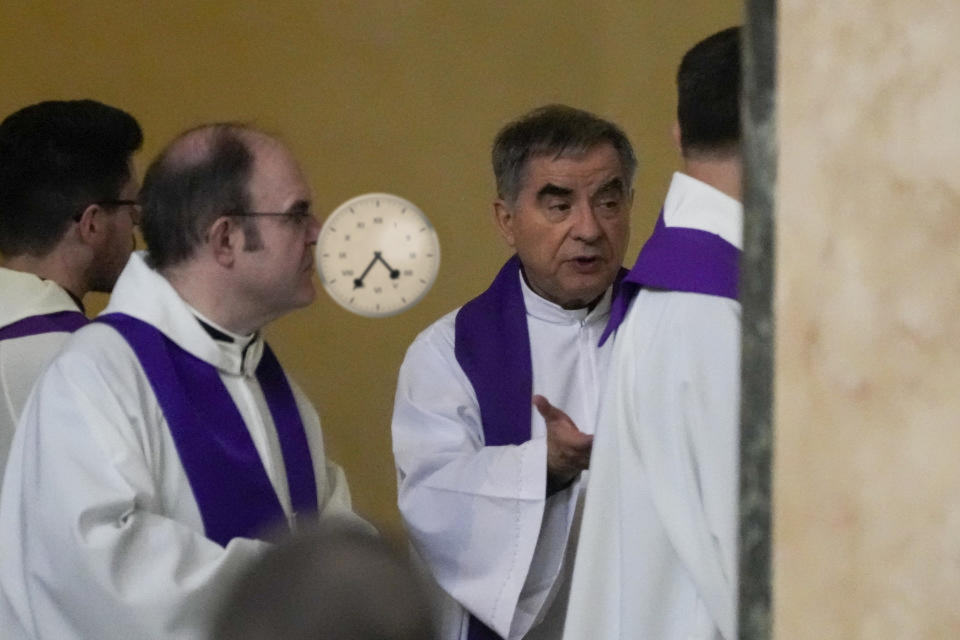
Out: 4,36
